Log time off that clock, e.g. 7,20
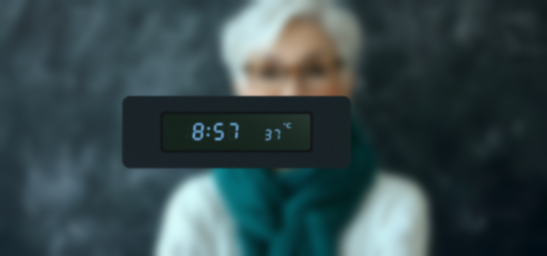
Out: 8,57
